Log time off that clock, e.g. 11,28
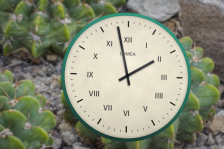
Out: 1,58
